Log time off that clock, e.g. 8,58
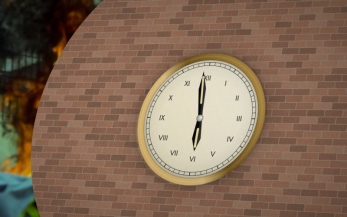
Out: 5,59
